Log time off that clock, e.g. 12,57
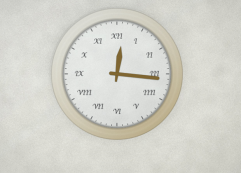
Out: 12,16
